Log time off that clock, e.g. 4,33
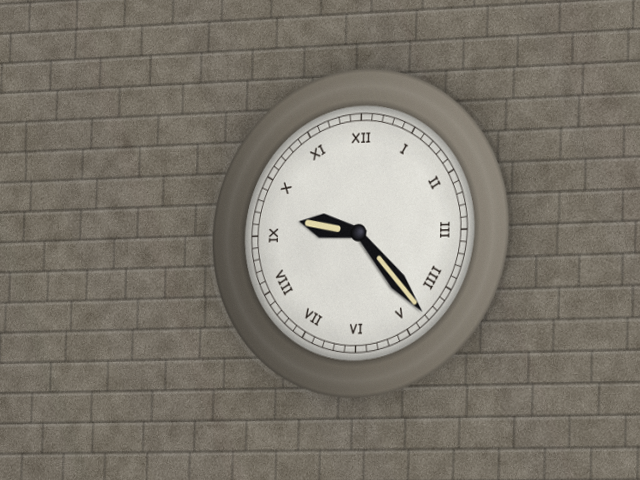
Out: 9,23
